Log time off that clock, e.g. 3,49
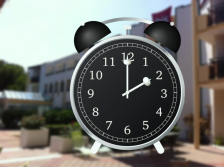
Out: 2,00
